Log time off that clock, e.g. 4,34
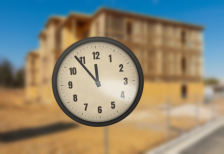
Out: 11,54
